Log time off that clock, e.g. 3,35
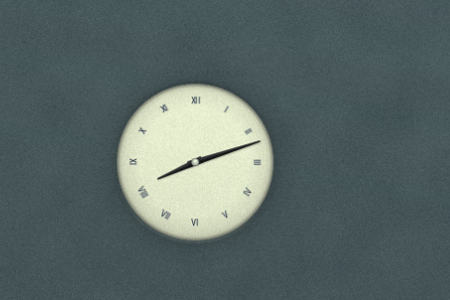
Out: 8,12
